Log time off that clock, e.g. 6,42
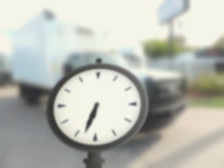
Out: 6,33
